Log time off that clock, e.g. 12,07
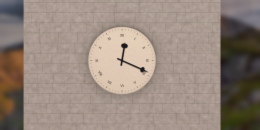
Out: 12,19
